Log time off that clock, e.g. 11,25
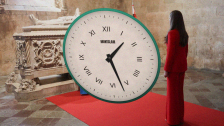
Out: 1,27
